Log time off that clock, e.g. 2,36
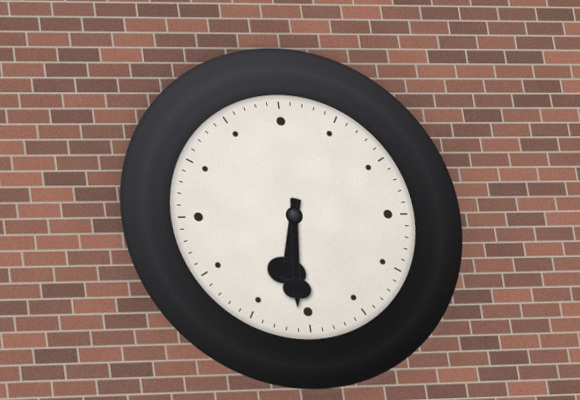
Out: 6,31
